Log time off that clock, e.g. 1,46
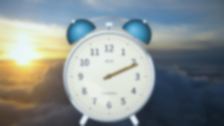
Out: 2,11
